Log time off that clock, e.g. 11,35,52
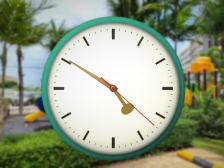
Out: 4,50,22
